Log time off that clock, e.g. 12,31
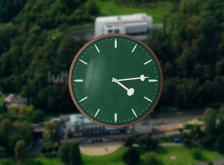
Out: 4,14
